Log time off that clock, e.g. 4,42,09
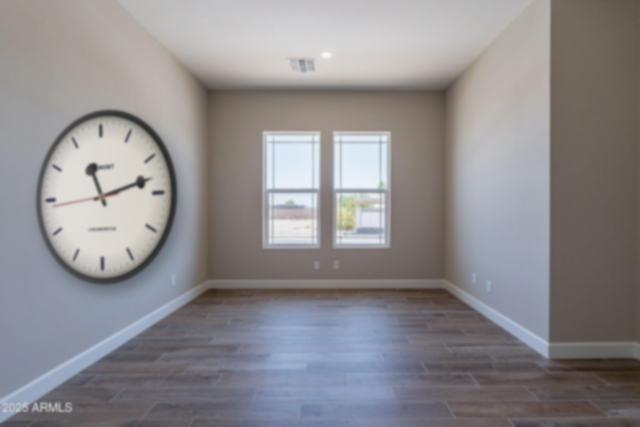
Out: 11,12,44
